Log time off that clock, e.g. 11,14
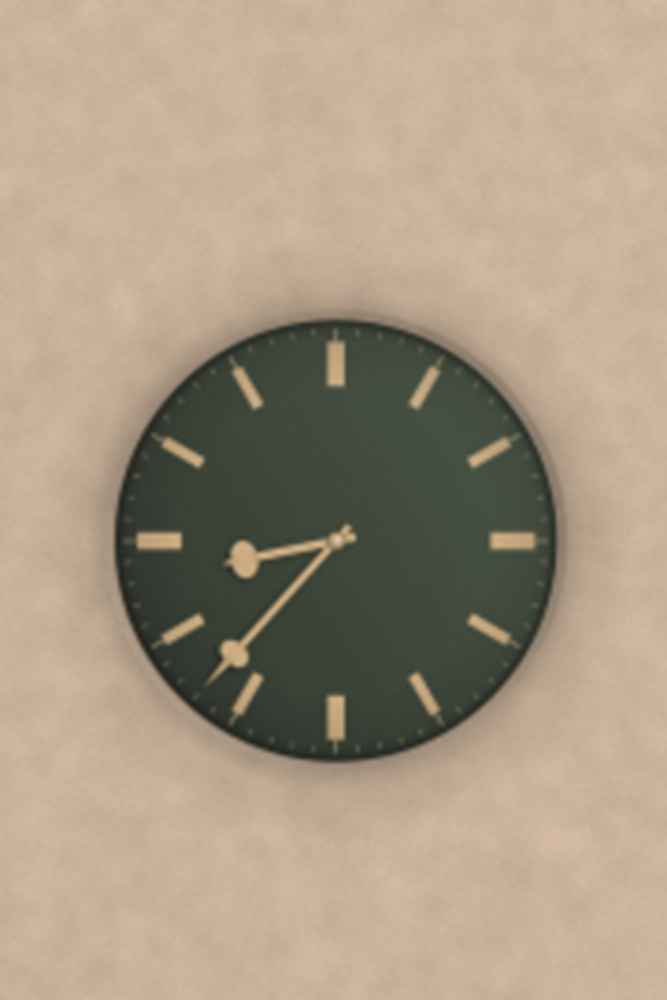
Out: 8,37
